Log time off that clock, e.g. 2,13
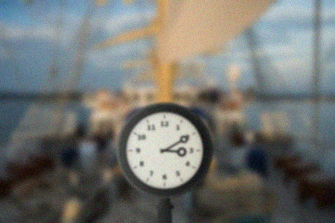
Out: 3,10
